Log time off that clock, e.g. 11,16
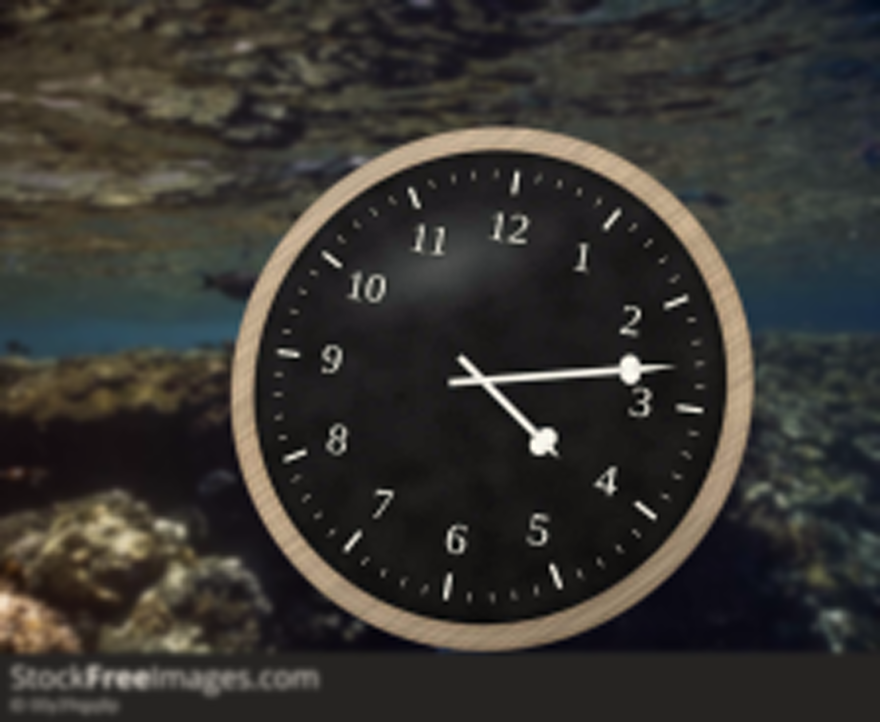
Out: 4,13
